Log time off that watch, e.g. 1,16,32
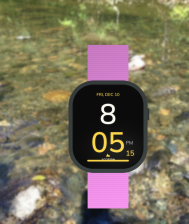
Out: 8,05,15
